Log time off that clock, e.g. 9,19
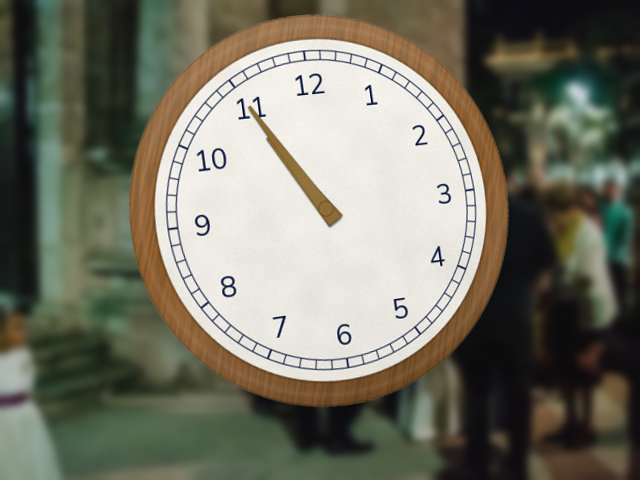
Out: 10,55
